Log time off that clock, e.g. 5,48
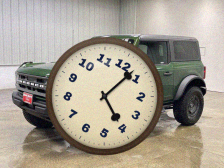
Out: 4,03
